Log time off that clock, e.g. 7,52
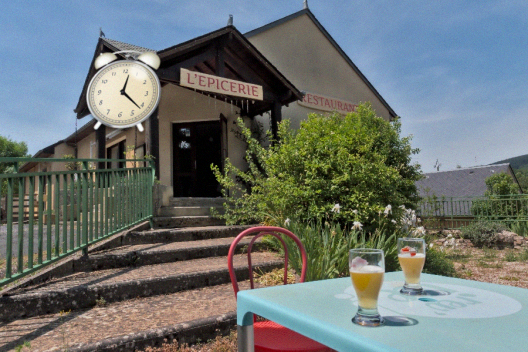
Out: 12,22
